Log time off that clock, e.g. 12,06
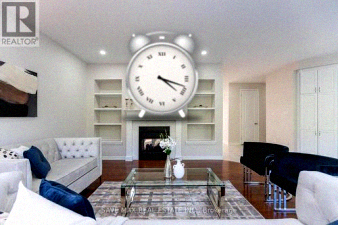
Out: 4,18
